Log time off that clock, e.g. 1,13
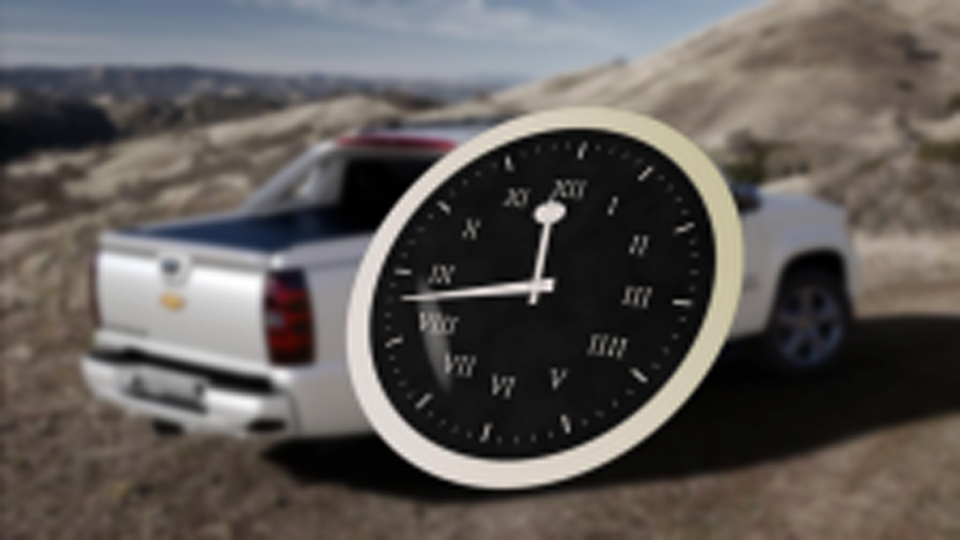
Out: 11,43
